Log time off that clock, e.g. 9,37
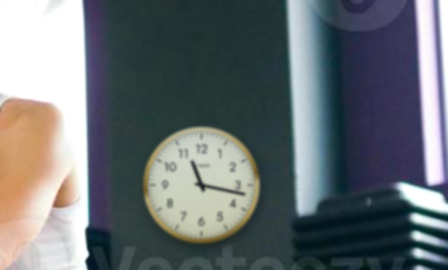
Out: 11,17
